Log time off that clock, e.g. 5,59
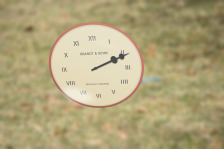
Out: 2,11
